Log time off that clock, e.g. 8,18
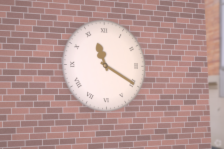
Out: 11,20
